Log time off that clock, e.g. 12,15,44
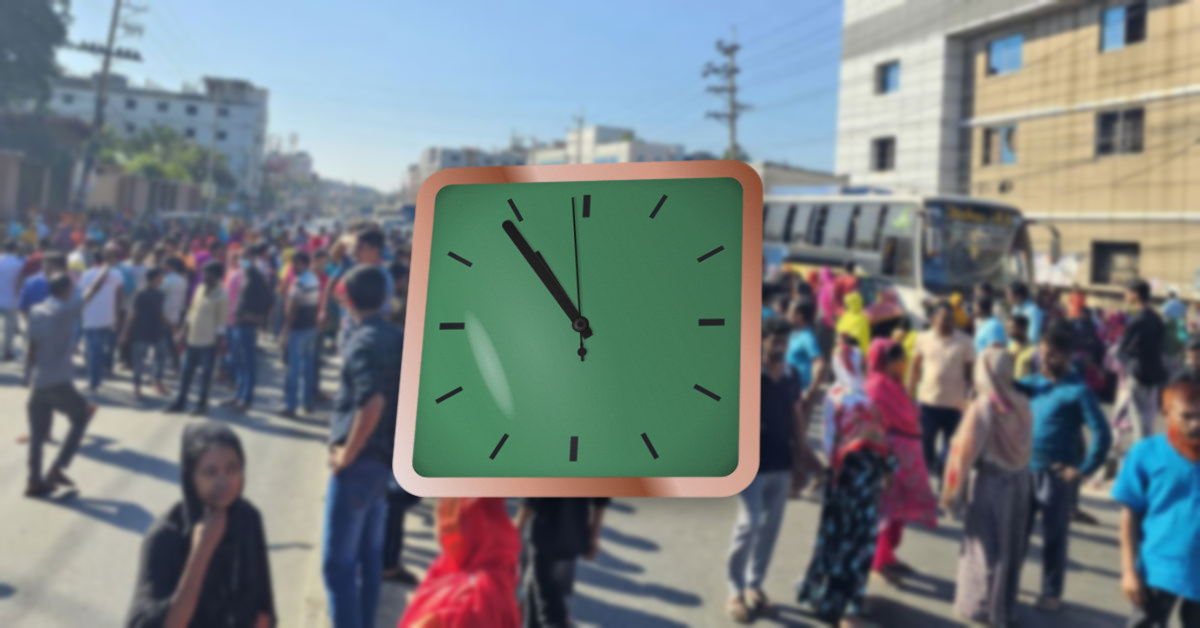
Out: 10,53,59
